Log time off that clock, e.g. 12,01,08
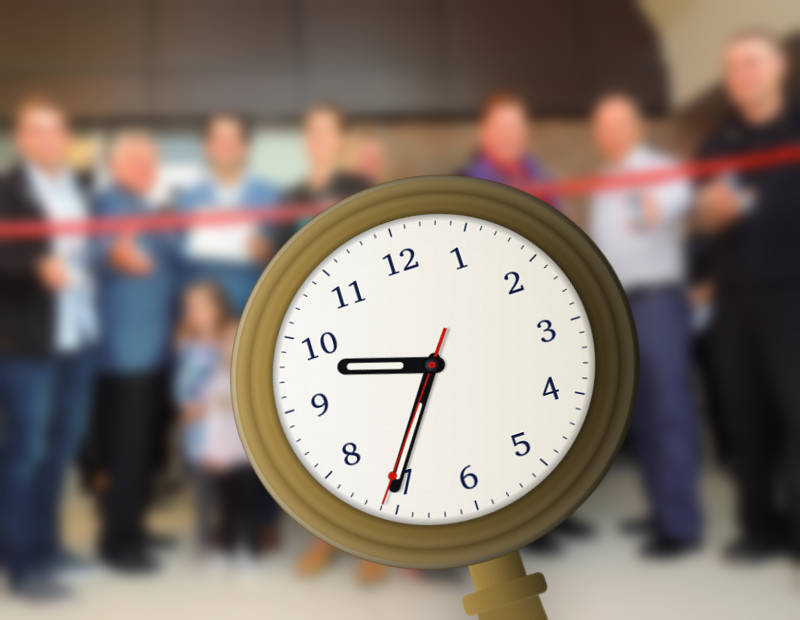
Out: 9,35,36
